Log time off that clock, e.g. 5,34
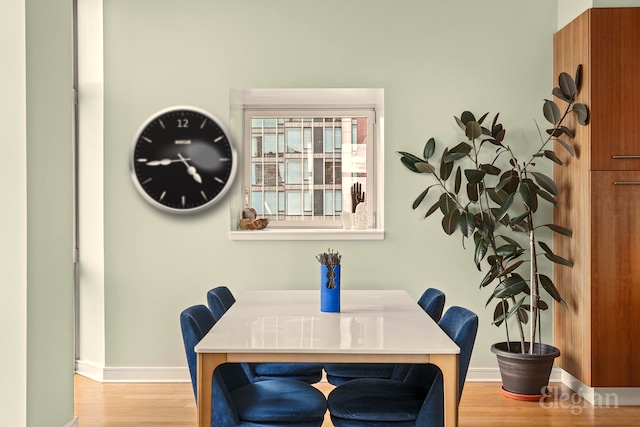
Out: 4,44
